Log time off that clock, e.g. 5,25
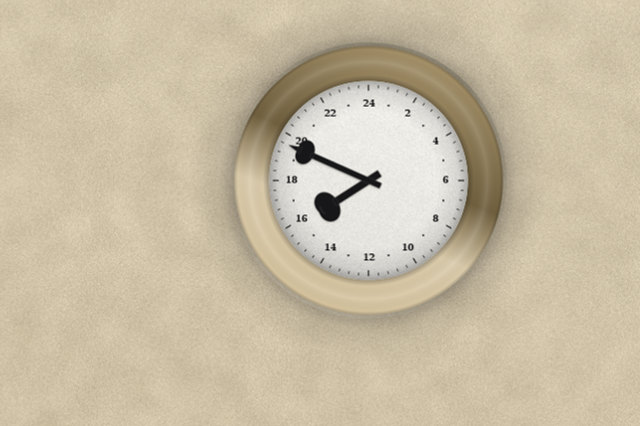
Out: 15,49
